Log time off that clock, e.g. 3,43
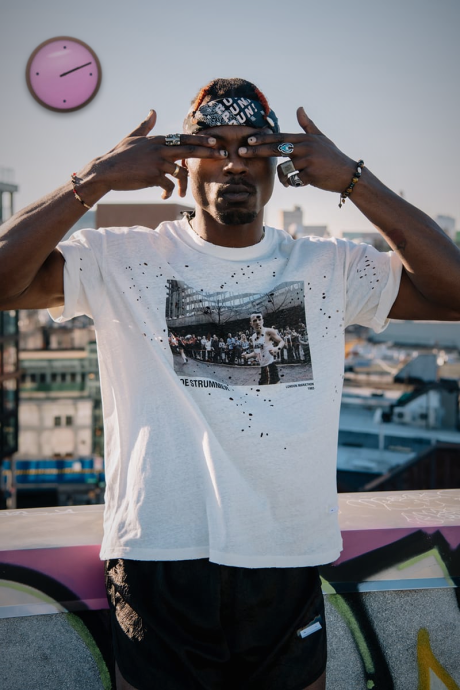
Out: 2,11
